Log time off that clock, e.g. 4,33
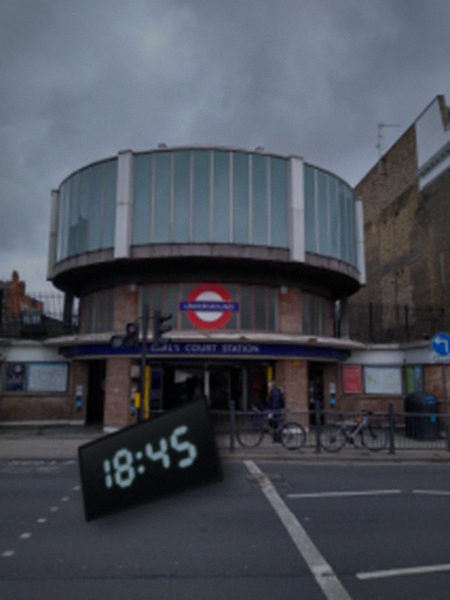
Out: 18,45
